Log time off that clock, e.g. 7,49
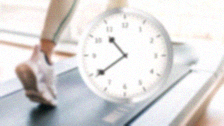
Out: 10,39
